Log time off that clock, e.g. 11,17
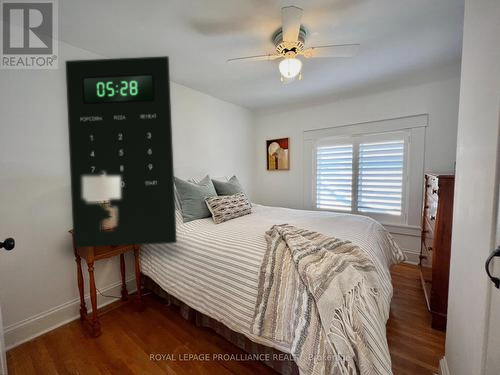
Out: 5,28
